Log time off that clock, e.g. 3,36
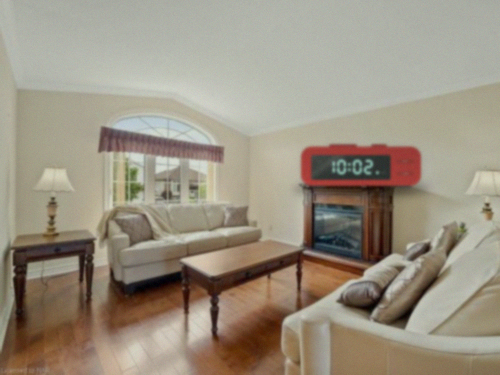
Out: 10,02
